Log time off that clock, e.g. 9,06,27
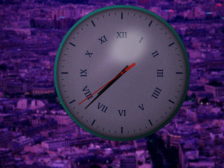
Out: 7,37,39
